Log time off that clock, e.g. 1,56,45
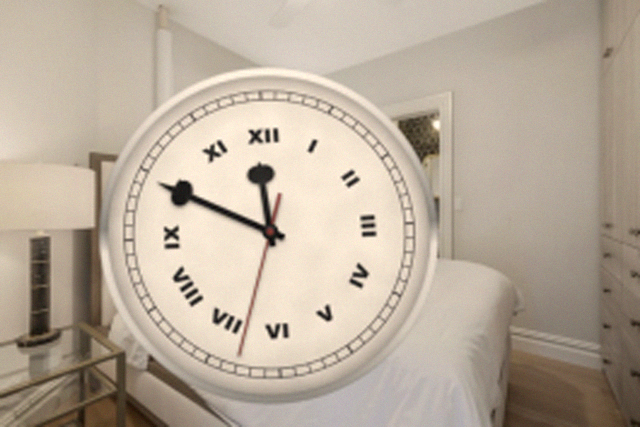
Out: 11,49,33
